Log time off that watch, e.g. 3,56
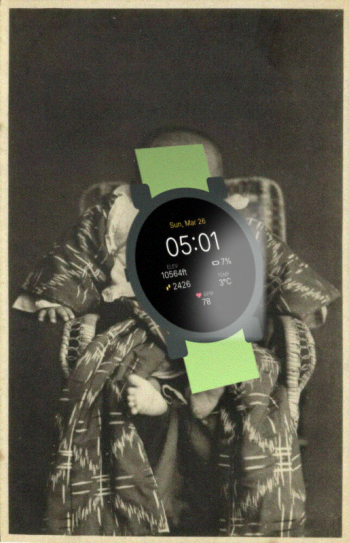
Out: 5,01
